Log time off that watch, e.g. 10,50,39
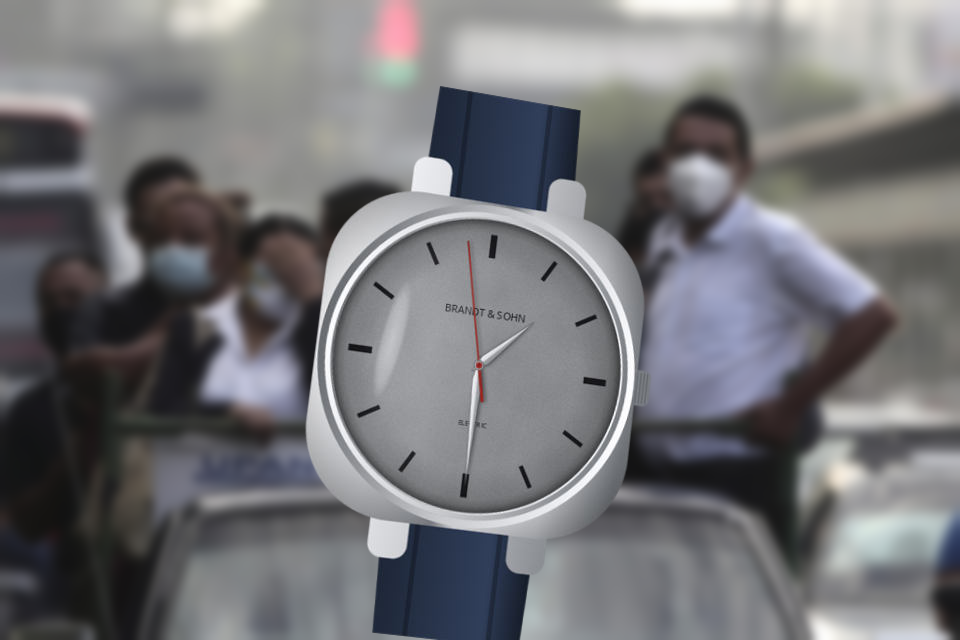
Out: 1,29,58
